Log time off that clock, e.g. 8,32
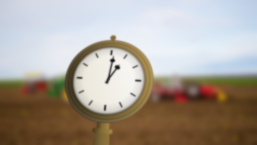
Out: 1,01
